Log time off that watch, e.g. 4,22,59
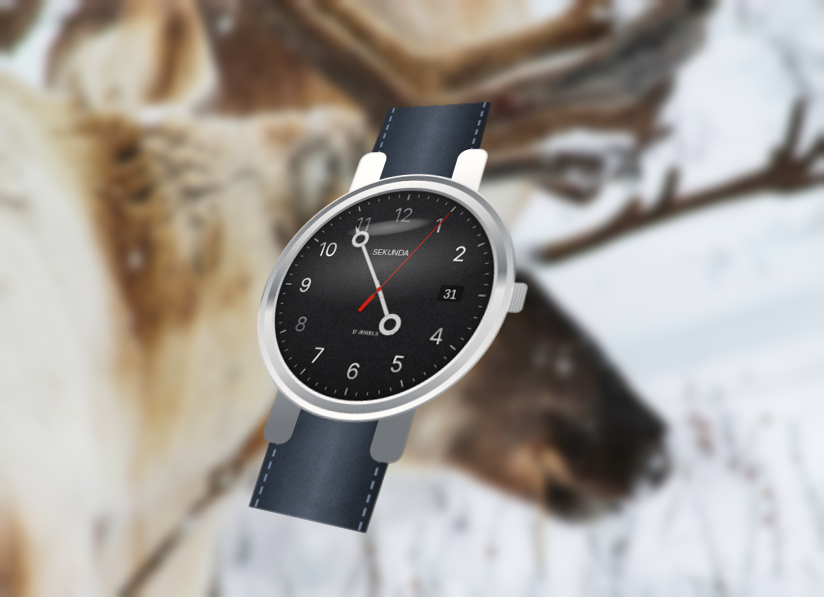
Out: 4,54,05
